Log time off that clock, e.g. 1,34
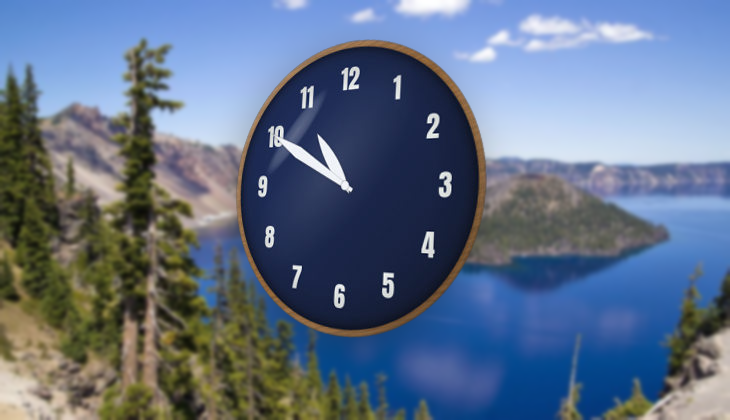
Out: 10,50
